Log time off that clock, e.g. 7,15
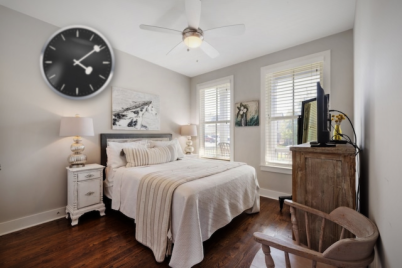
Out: 4,09
